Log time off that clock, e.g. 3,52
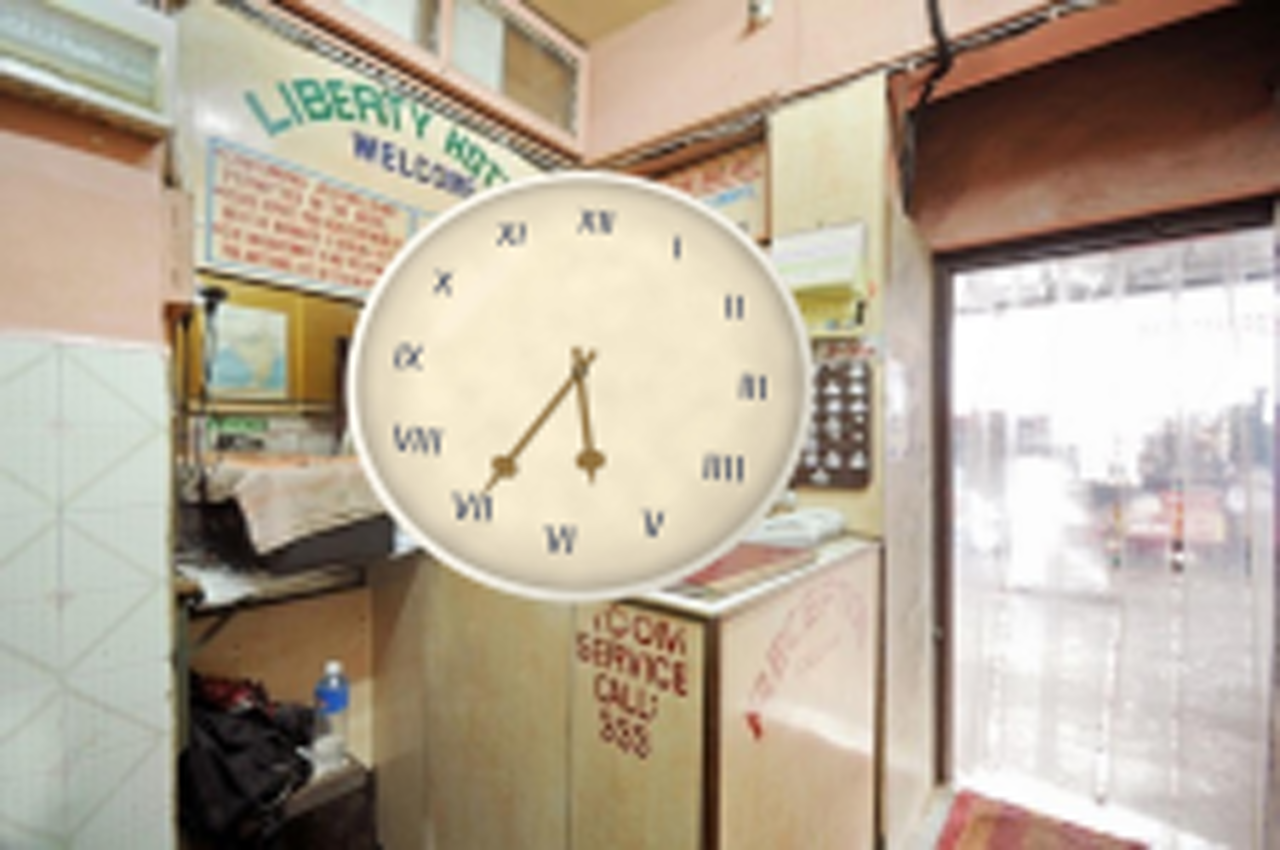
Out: 5,35
